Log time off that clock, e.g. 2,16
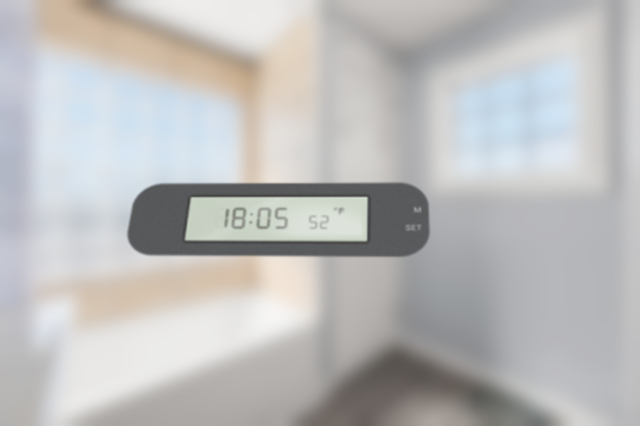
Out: 18,05
